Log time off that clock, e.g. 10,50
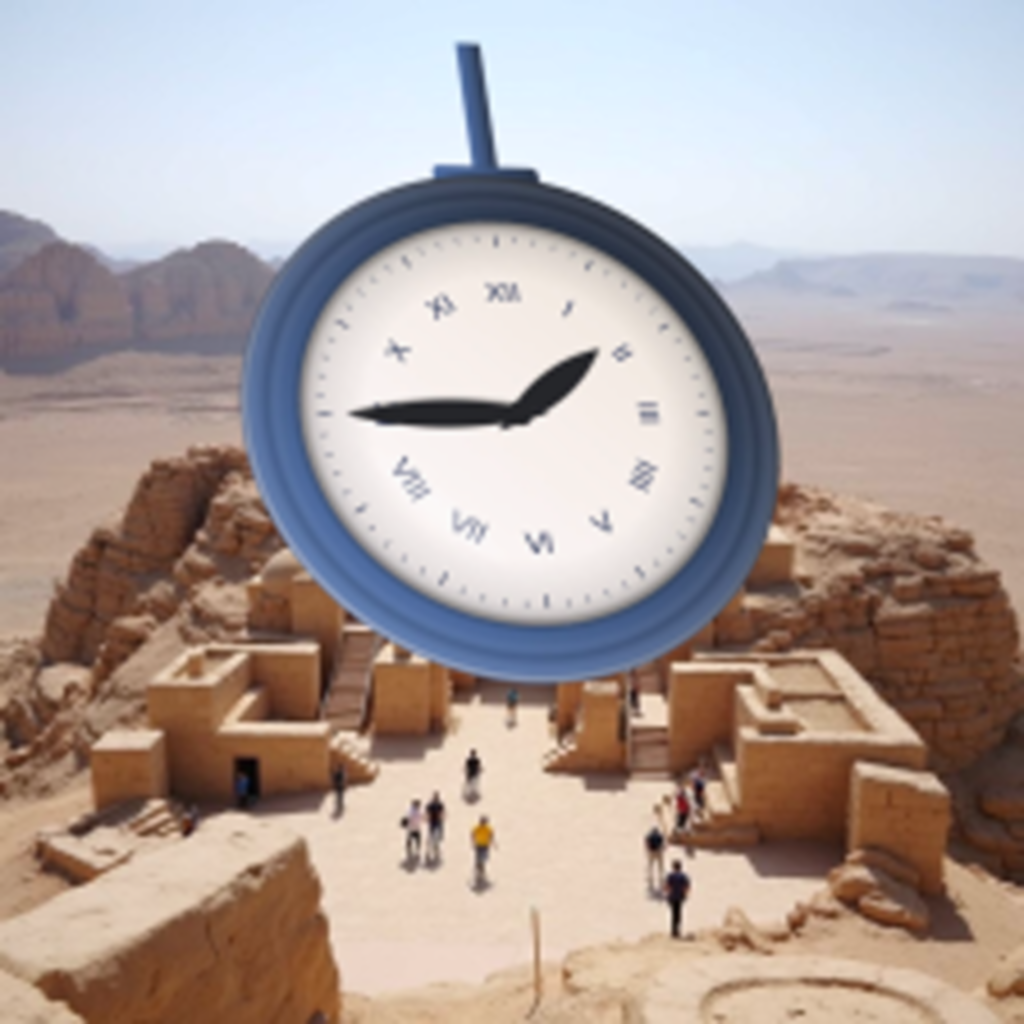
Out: 1,45
